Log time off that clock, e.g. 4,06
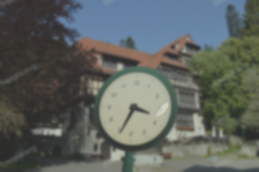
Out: 3,34
